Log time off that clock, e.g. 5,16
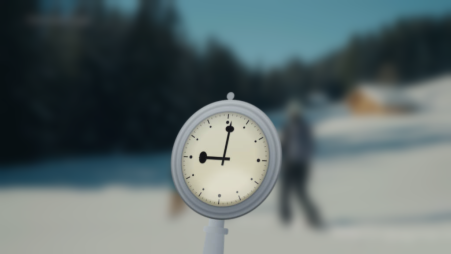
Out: 9,01
